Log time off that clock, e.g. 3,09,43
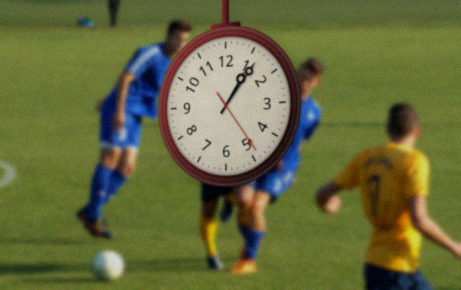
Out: 1,06,24
